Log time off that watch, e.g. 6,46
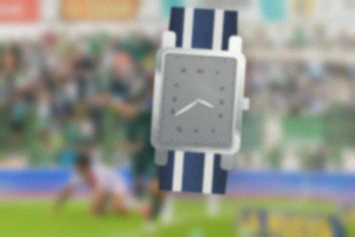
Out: 3,39
